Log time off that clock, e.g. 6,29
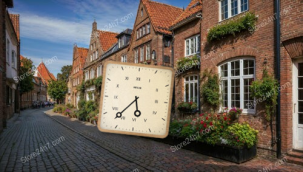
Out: 5,37
